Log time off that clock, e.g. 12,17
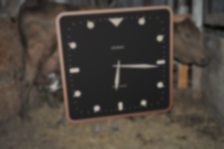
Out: 6,16
